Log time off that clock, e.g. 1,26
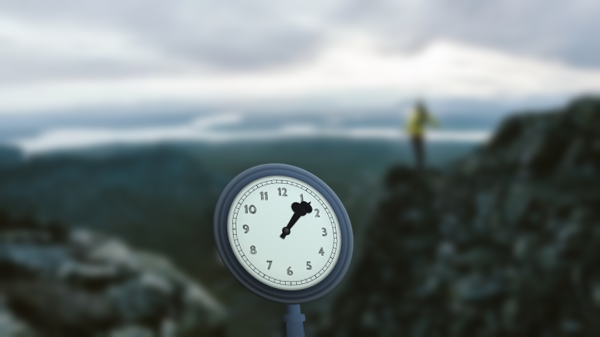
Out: 1,07
